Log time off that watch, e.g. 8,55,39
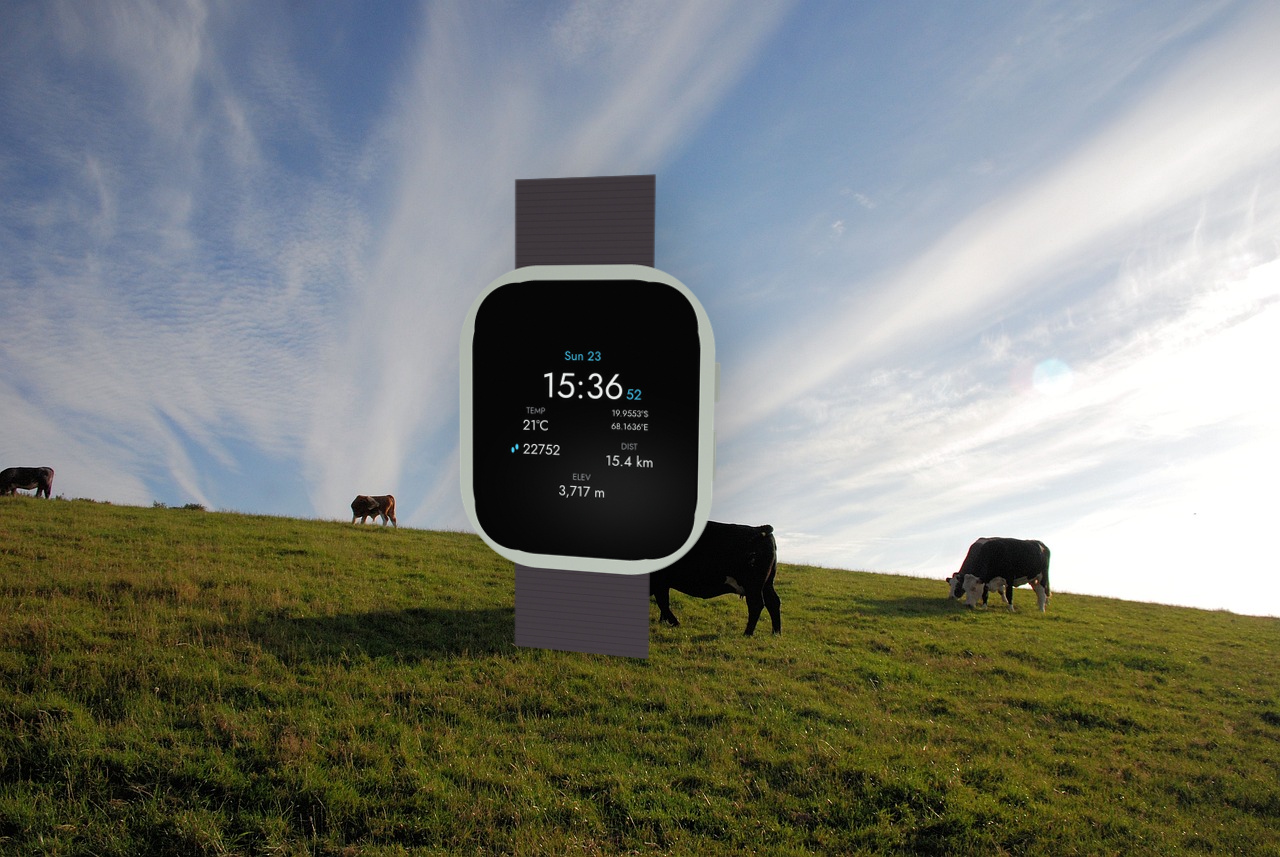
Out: 15,36,52
